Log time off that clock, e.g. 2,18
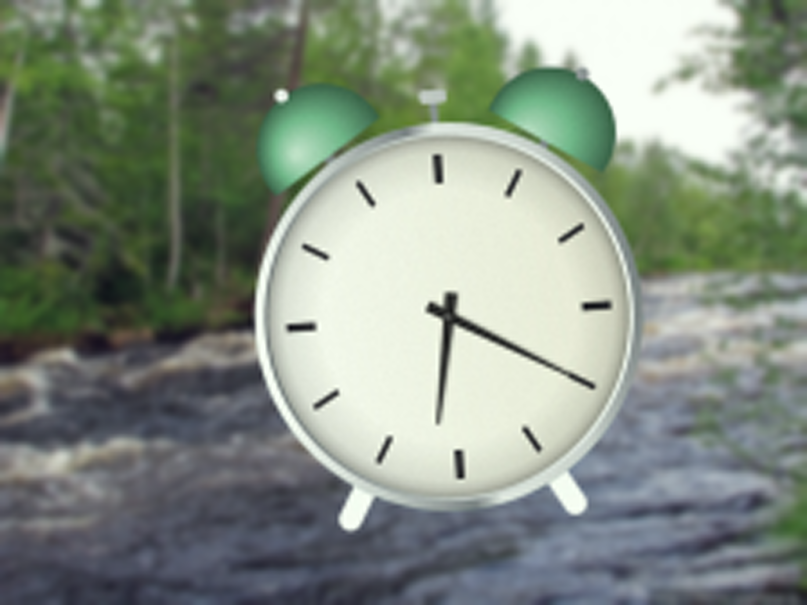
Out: 6,20
